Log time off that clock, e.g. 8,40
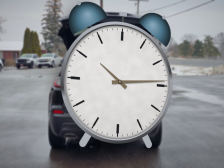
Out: 10,14
